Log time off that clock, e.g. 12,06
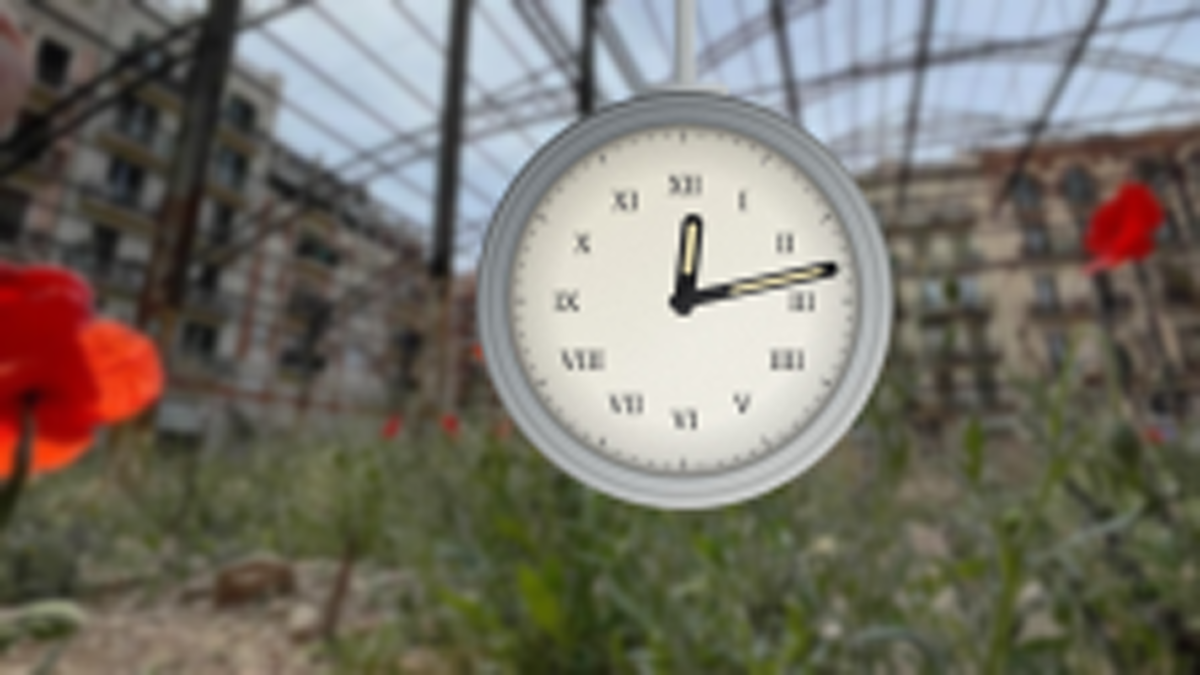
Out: 12,13
